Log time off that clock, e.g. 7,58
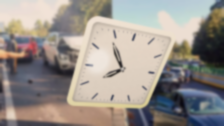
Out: 7,54
